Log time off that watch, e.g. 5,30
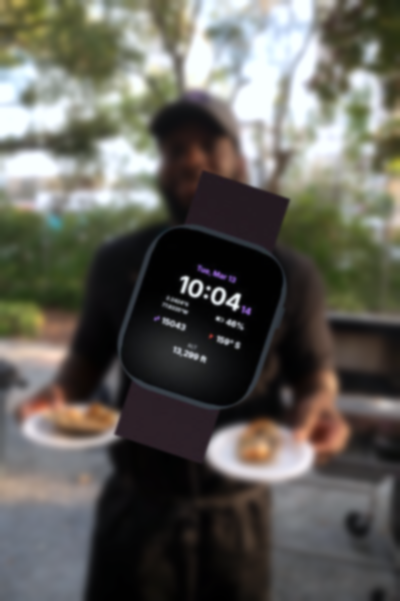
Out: 10,04
